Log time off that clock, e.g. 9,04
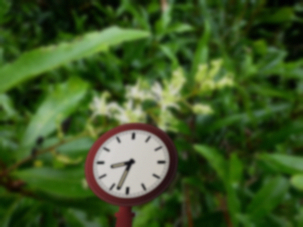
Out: 8,33
